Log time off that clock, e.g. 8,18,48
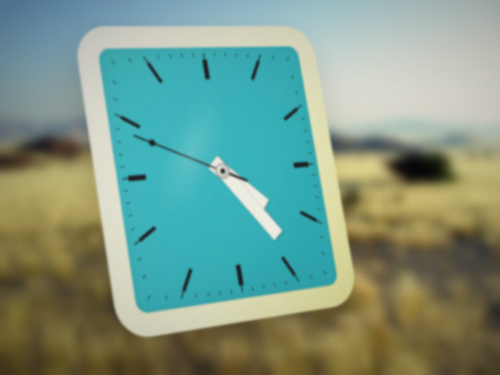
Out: 4,23,49
